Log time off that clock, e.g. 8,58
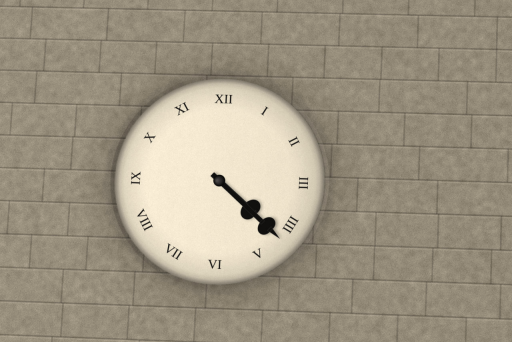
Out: 4,22
